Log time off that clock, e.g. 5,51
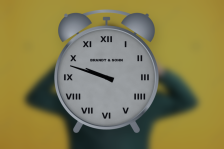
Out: 9,48
